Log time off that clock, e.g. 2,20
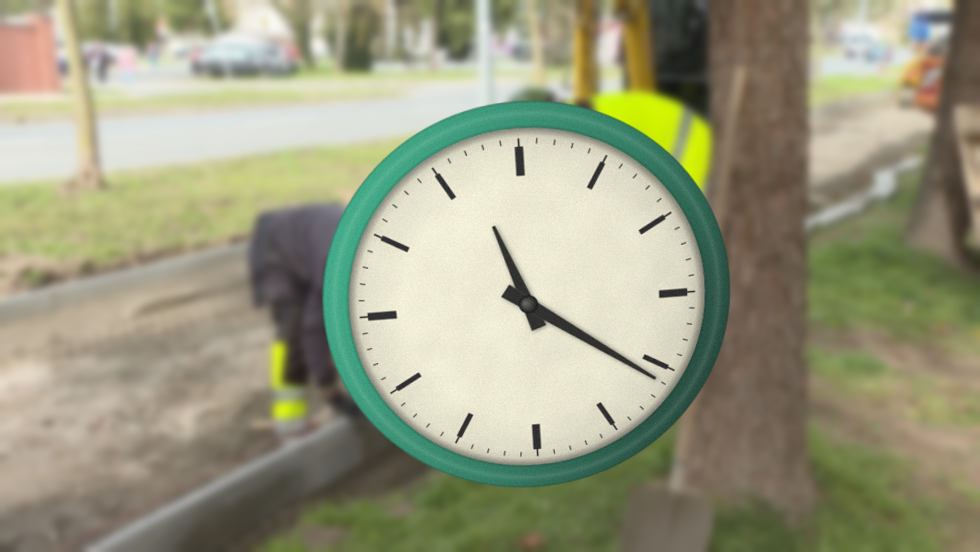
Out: 11,21
